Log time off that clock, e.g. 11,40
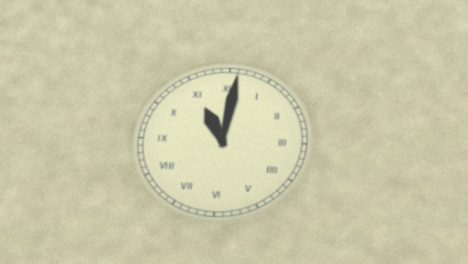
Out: 11,01
